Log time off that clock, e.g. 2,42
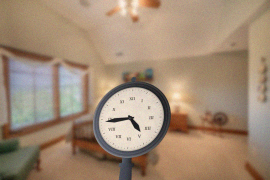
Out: 4,44
